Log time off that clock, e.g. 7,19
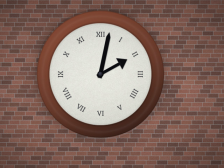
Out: 2,02
